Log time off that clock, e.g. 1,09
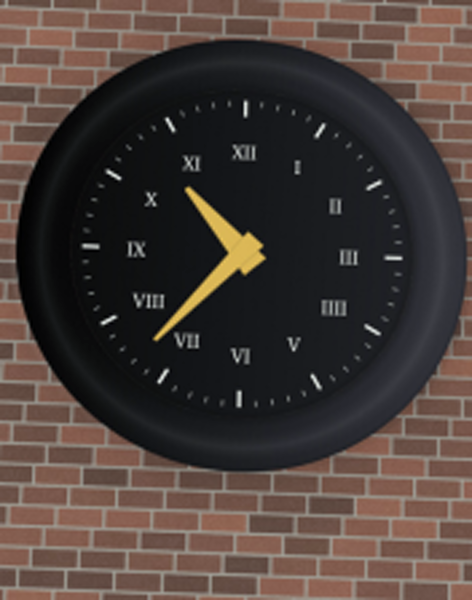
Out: 10,37
